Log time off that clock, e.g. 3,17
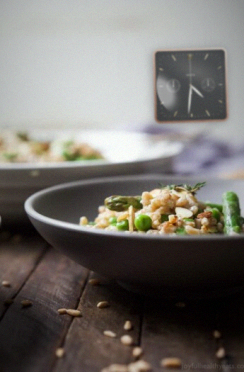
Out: 4,31
